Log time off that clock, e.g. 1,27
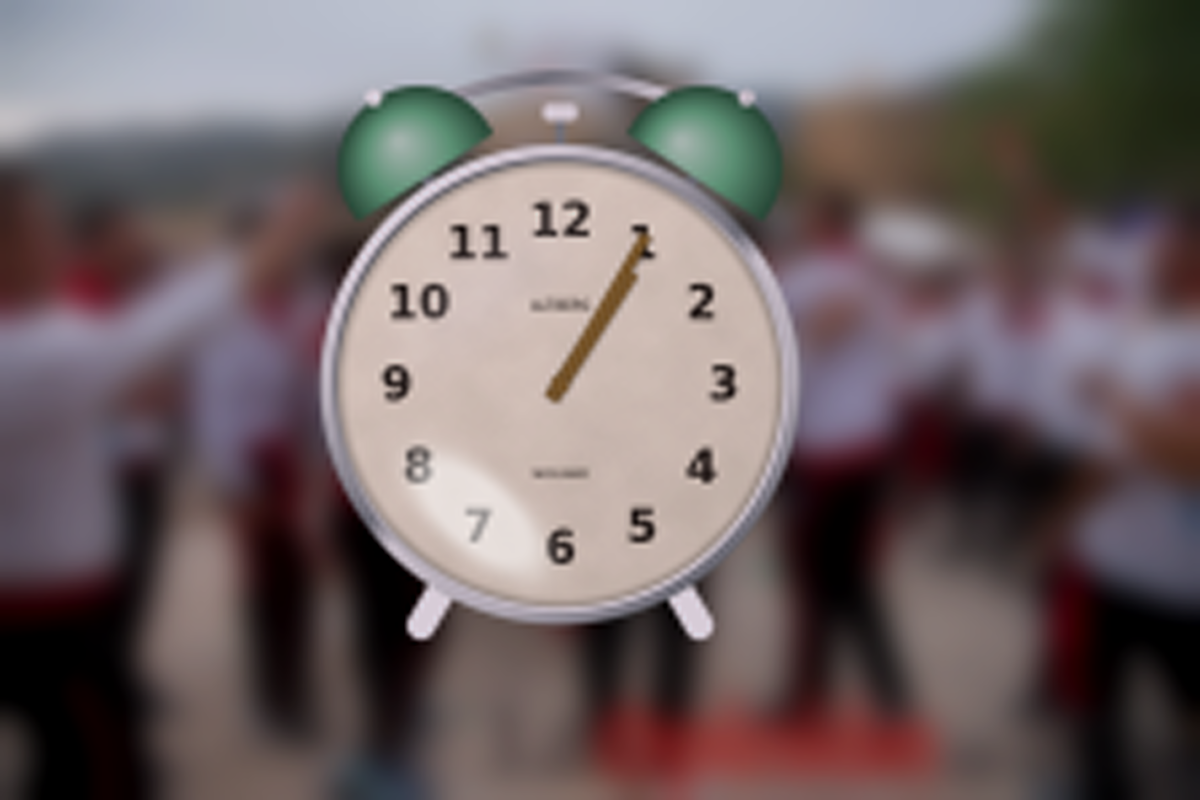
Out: 1,05
